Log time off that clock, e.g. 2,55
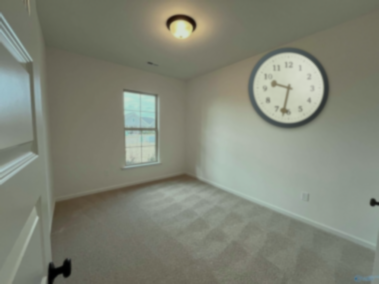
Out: 9,32
